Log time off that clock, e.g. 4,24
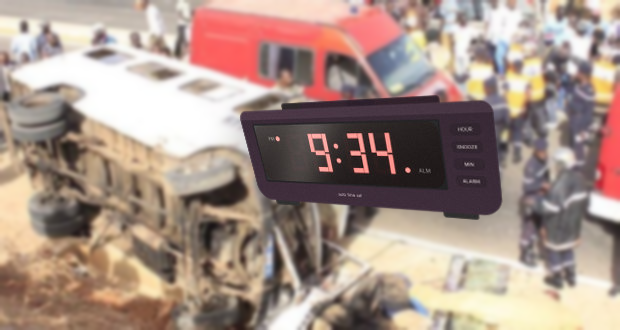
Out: 9,34
